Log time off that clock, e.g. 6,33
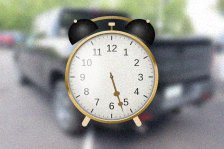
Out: 5,27
